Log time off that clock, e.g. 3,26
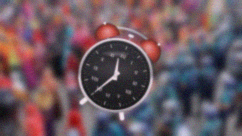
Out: 11,35
